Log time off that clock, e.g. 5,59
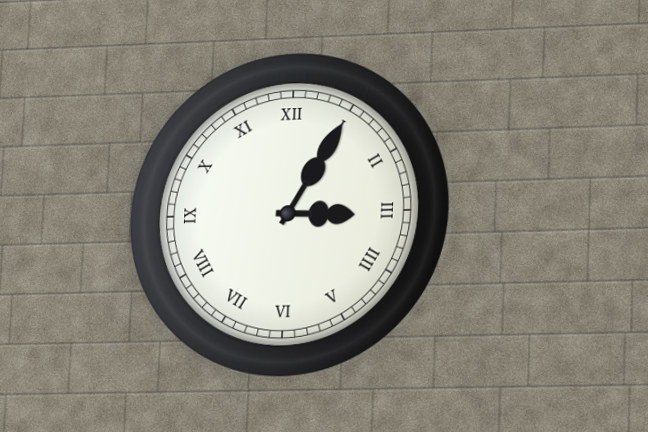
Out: 3,05
